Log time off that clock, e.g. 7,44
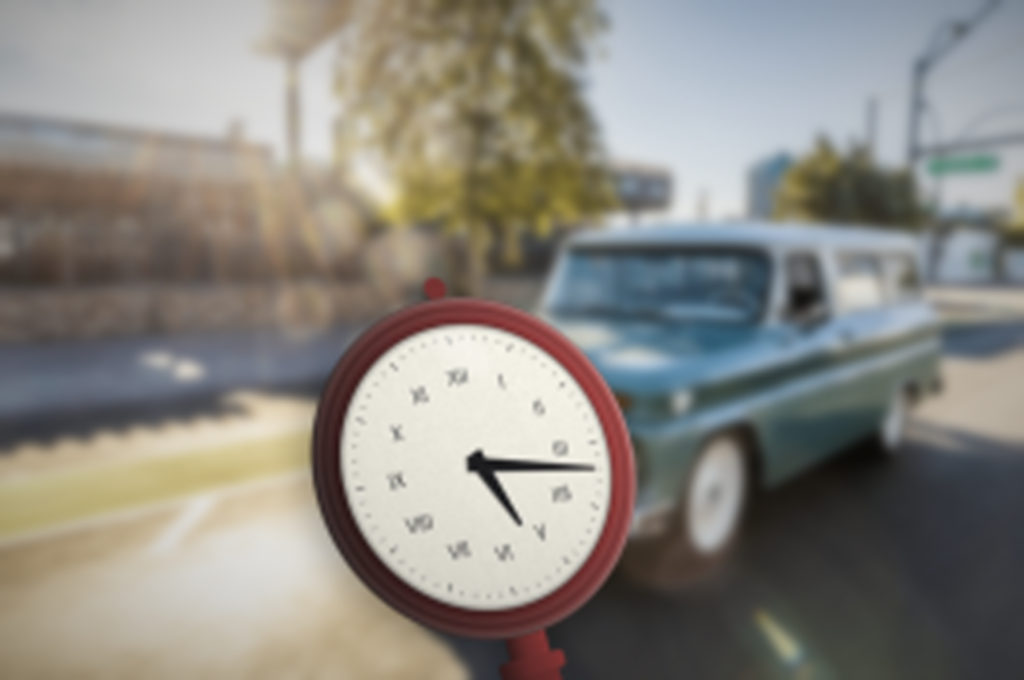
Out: 5,17
